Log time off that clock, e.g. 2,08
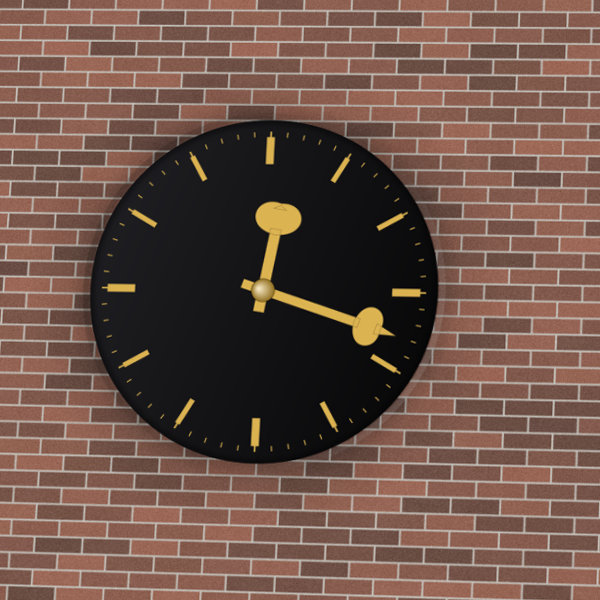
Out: 12,18
